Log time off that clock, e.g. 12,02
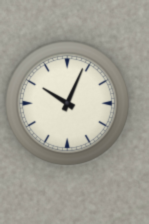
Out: 10,04
